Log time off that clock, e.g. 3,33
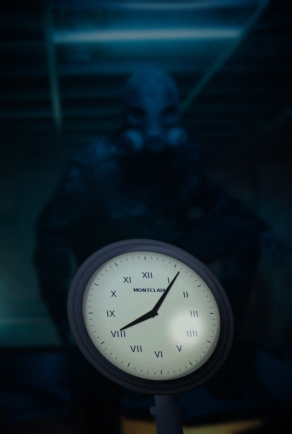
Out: 8,06
